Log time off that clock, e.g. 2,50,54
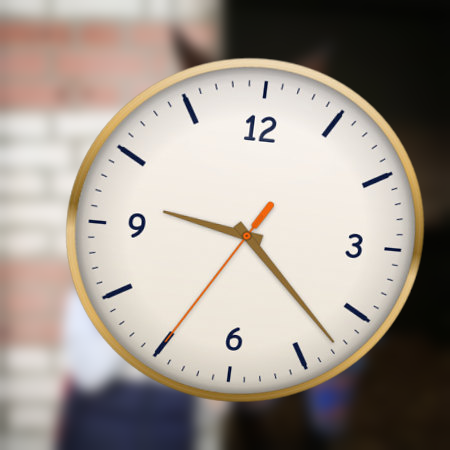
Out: 9,22,35
